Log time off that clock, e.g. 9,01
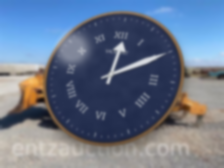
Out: 12,10
